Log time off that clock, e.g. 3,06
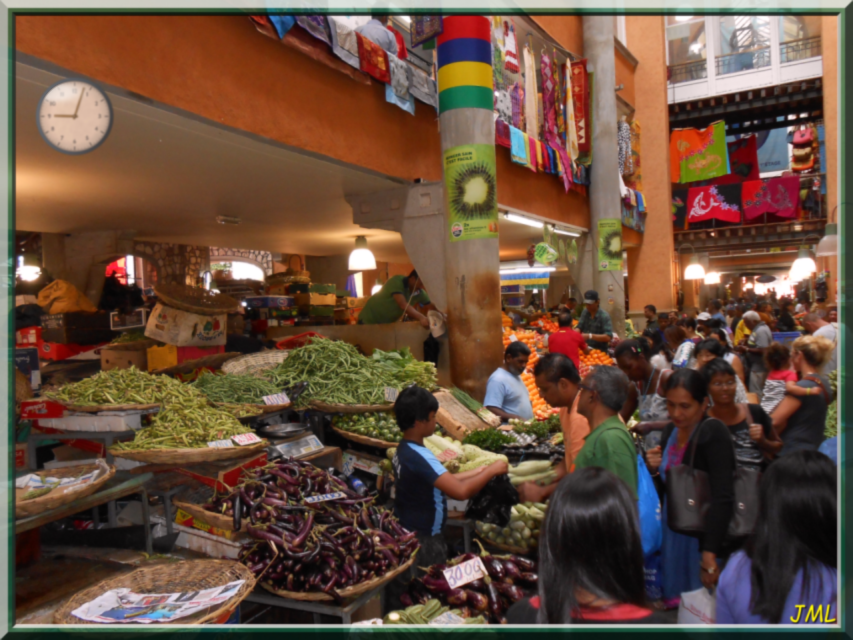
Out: 9,03
